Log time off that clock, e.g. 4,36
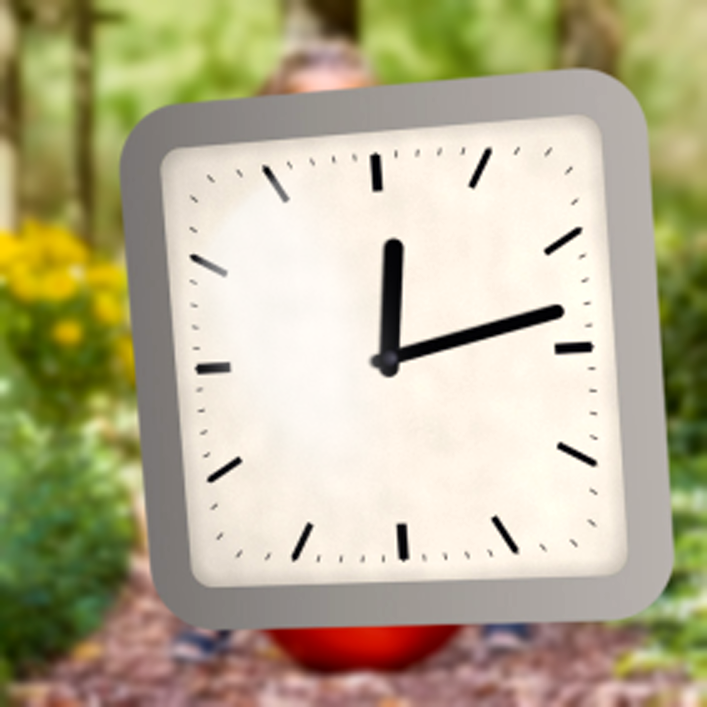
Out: 12,13
